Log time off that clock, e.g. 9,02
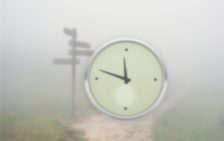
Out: 11,48
